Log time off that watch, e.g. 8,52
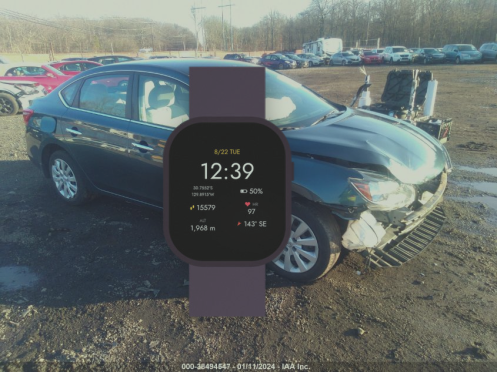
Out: 12,39
